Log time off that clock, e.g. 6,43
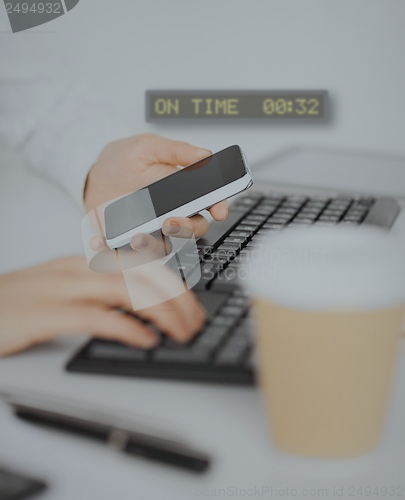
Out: 0,32
